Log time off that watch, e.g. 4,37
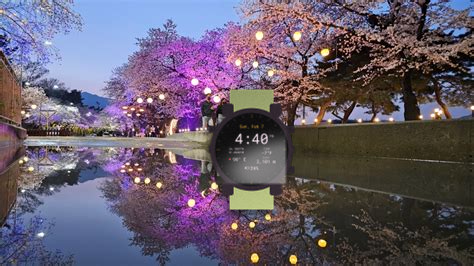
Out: 4,40
